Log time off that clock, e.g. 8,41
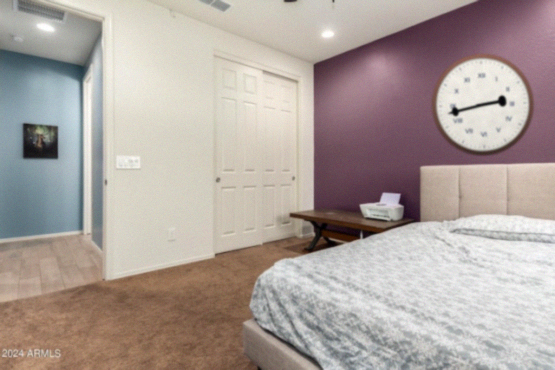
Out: 2,43
